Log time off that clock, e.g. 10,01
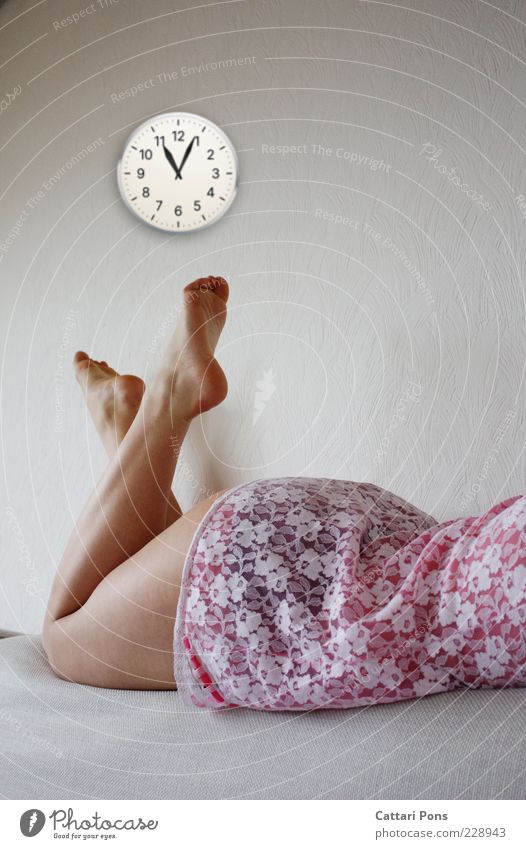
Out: 11,04
